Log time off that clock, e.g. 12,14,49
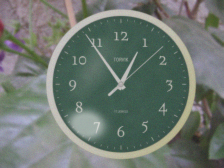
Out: 12,54,08
